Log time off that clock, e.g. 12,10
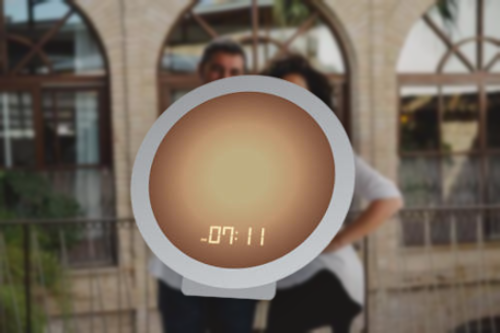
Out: 7,11
